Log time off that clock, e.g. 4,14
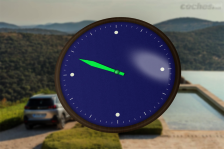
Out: 9,49
